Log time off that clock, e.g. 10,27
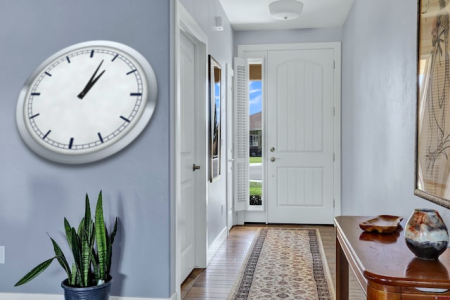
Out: 1,03
